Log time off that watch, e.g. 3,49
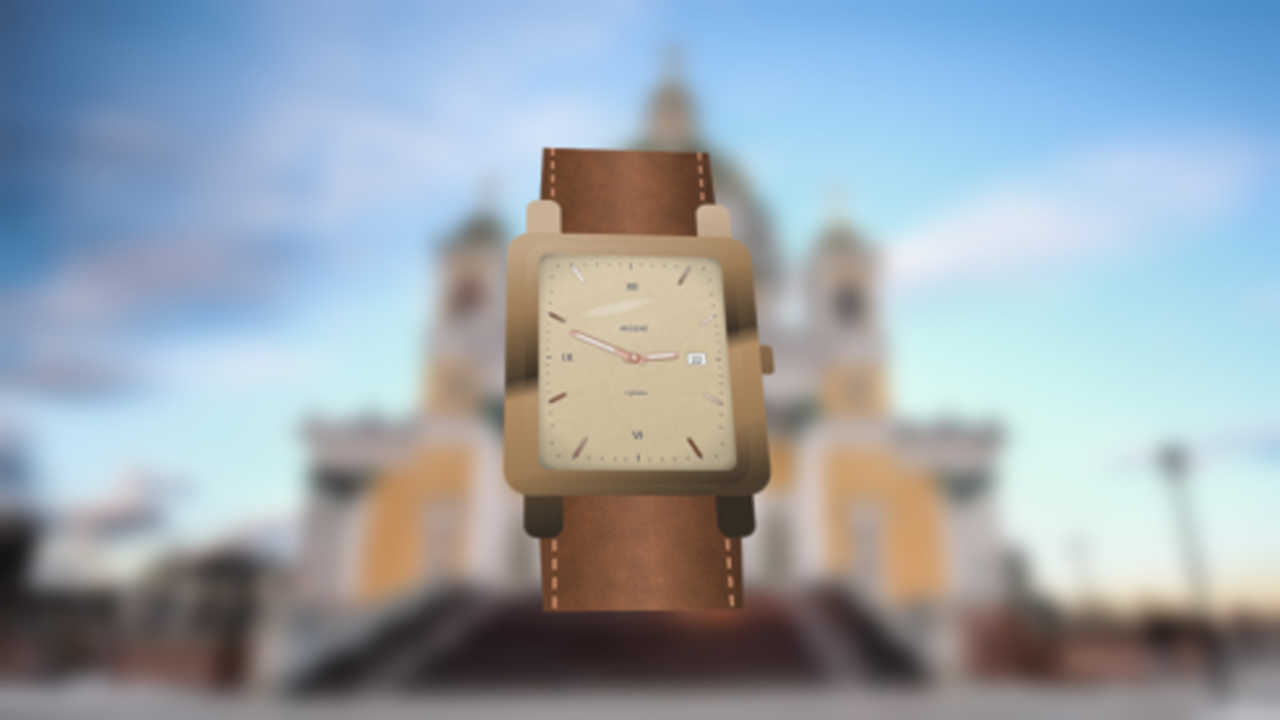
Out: 2,49
